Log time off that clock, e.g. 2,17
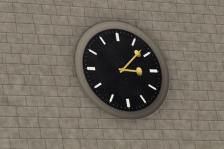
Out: 3,08
